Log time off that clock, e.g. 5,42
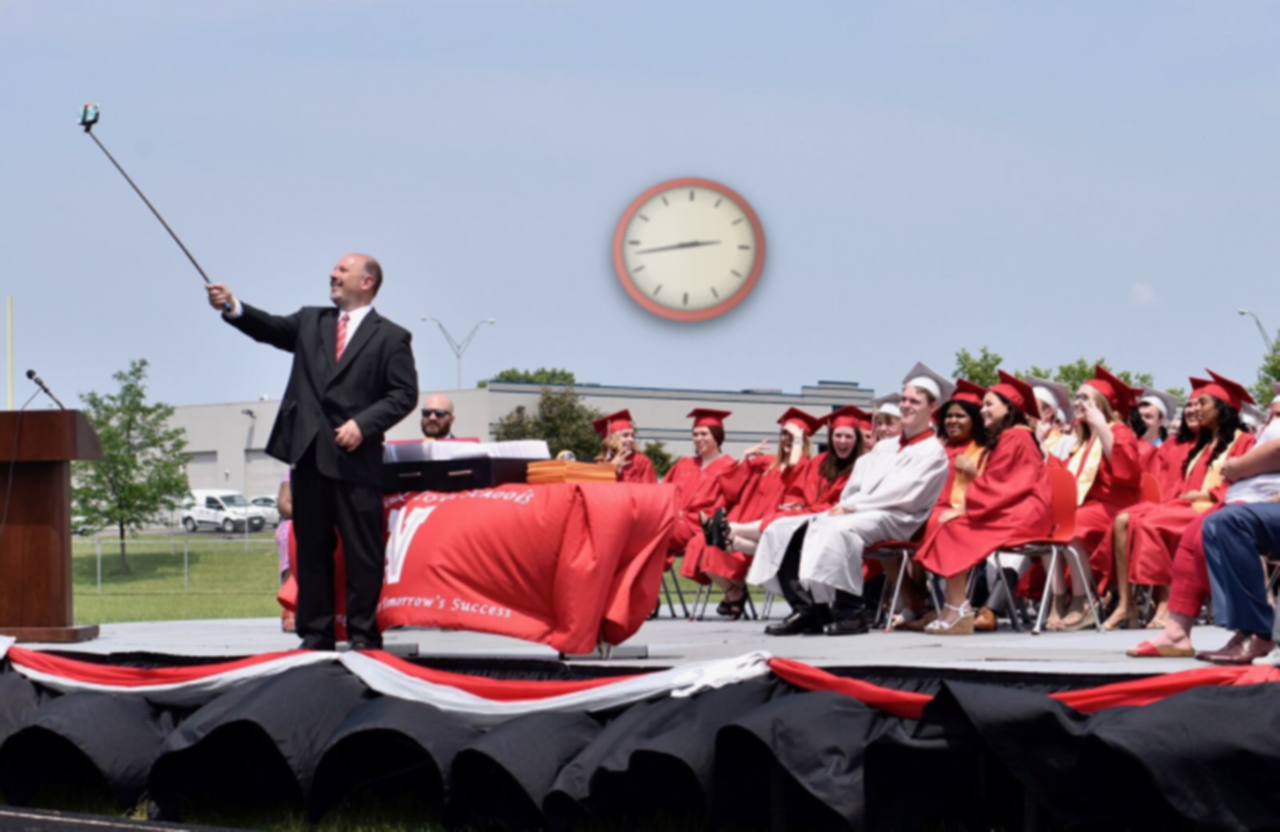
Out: 2,43
